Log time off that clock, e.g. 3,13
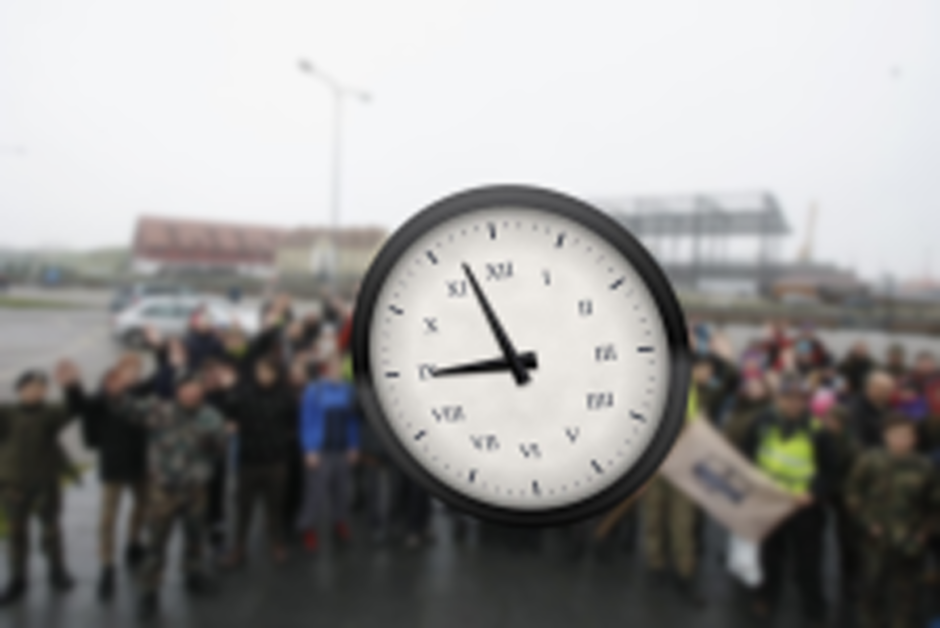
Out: 8,57
